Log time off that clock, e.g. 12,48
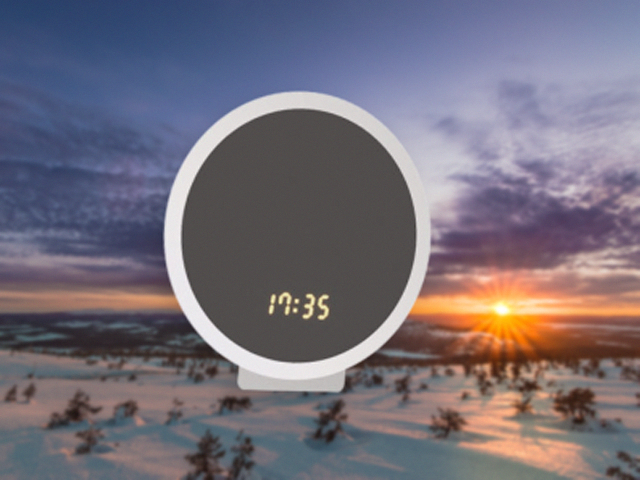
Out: 17,35
